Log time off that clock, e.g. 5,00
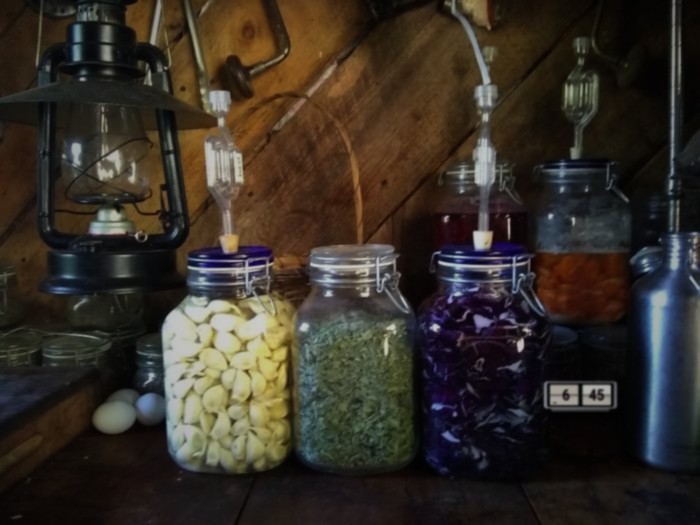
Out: 6,45
